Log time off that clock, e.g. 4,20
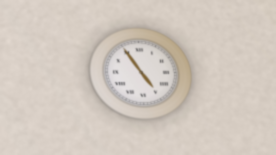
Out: 4,55
